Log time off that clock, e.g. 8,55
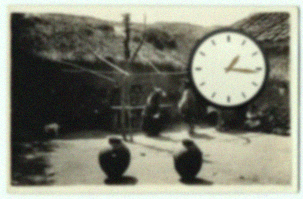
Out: 1,16
